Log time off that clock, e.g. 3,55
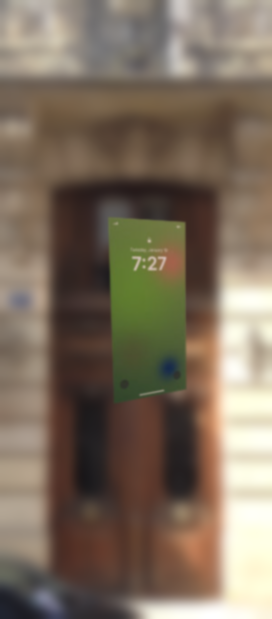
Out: 7,27
